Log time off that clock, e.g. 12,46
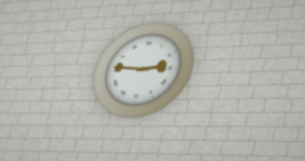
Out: 2,46
